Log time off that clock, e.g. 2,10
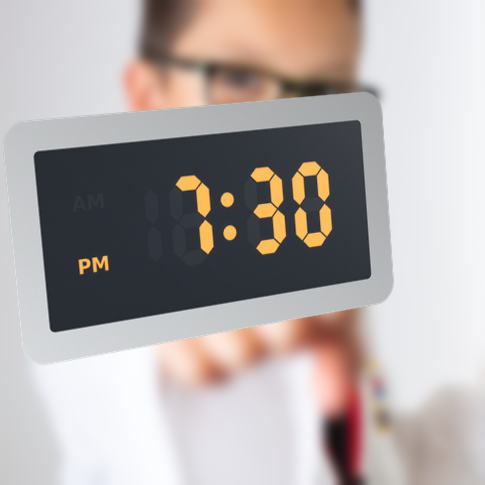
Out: 7,30
